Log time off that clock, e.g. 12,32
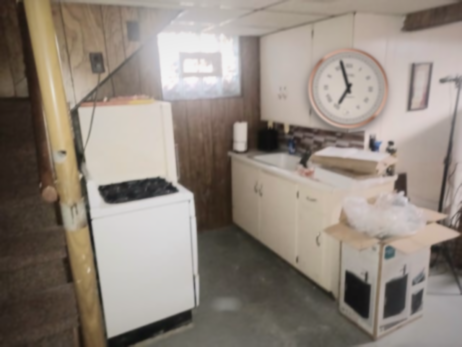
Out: 6,57
